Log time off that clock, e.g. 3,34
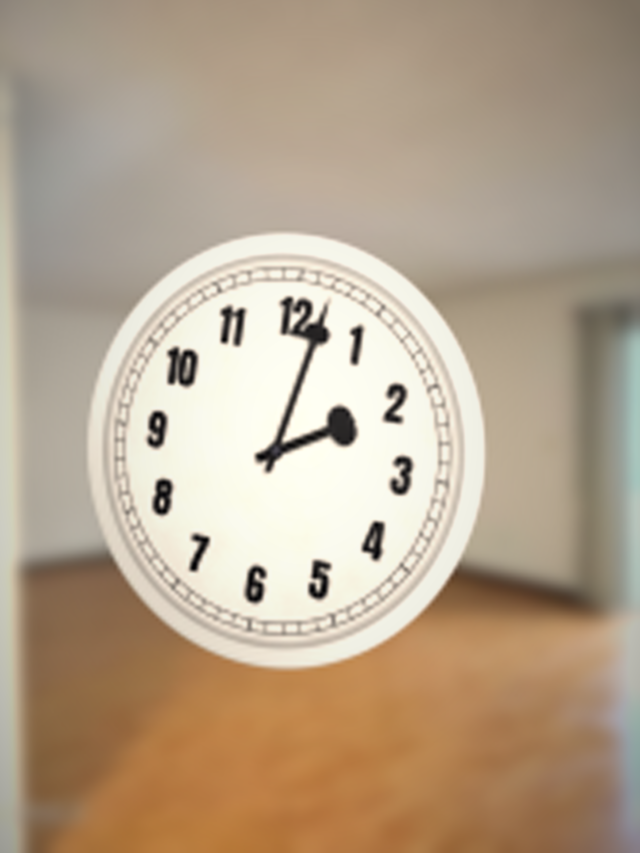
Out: 2,02
